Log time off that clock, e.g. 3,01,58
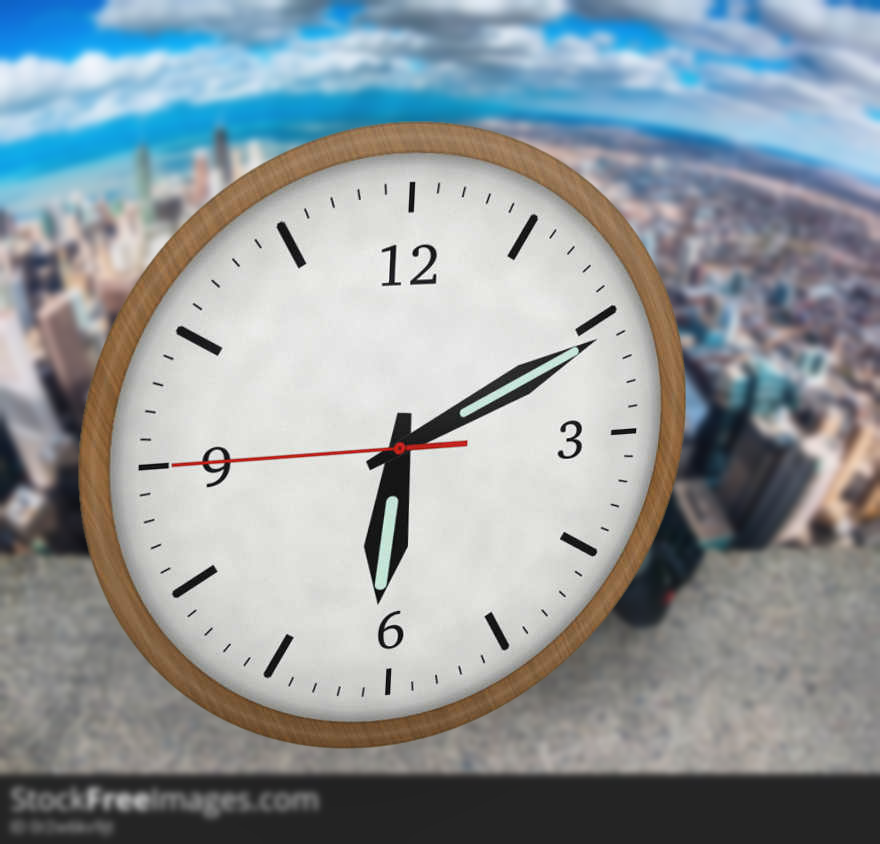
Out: 6,10,45
